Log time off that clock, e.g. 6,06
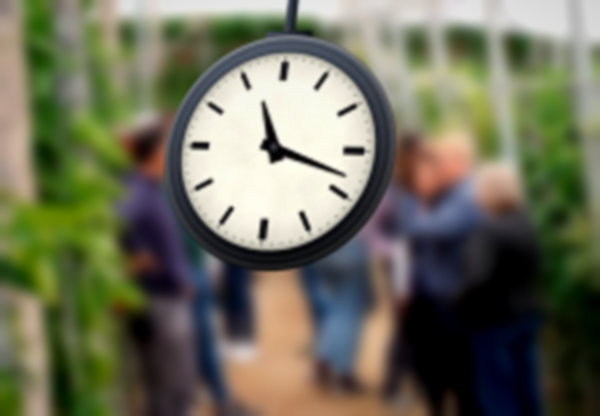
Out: 11,18
